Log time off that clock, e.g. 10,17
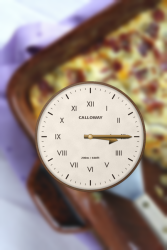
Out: 3,15
